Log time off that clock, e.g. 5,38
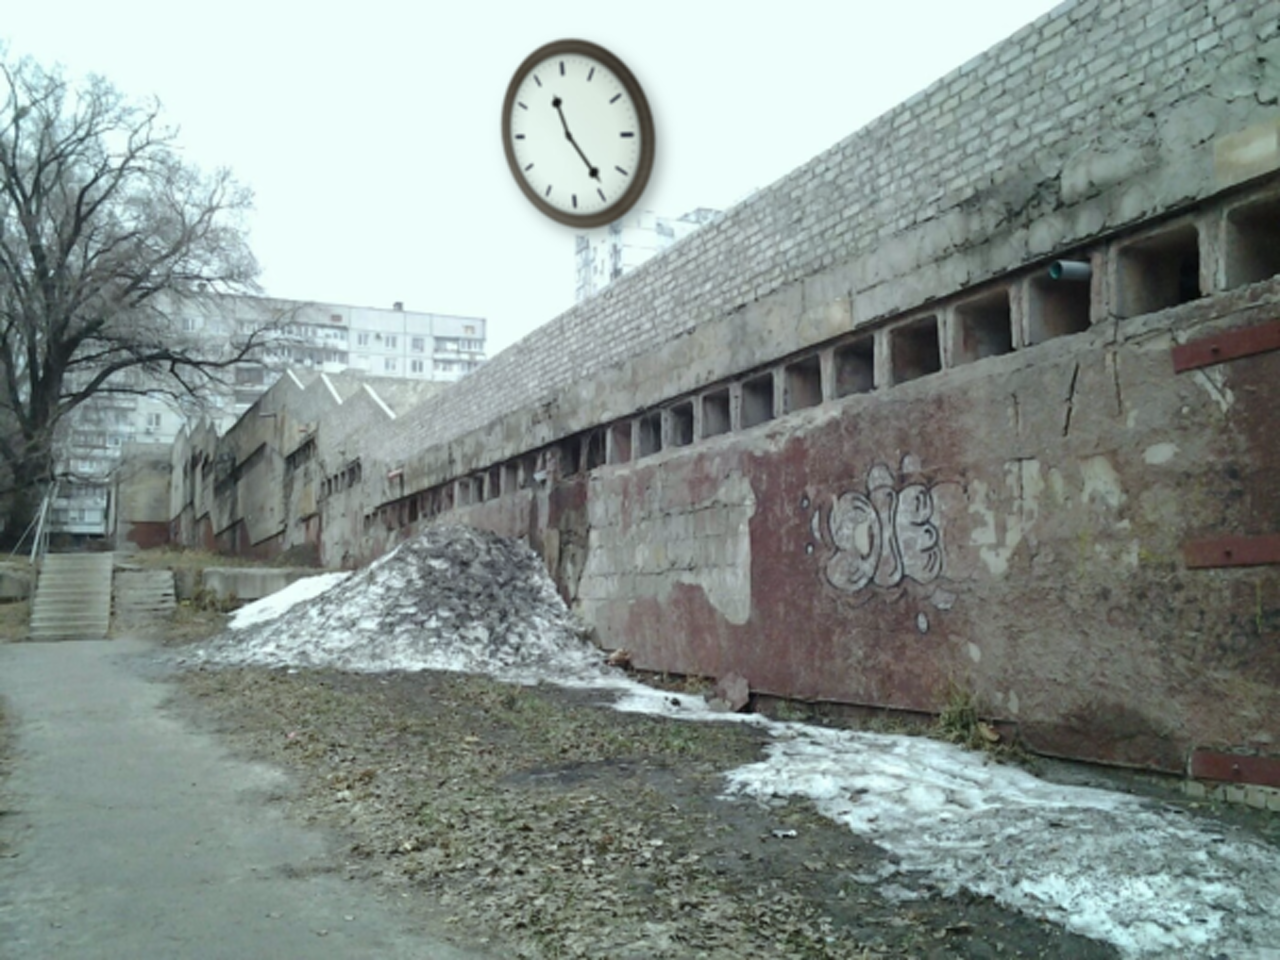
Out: 11,24
